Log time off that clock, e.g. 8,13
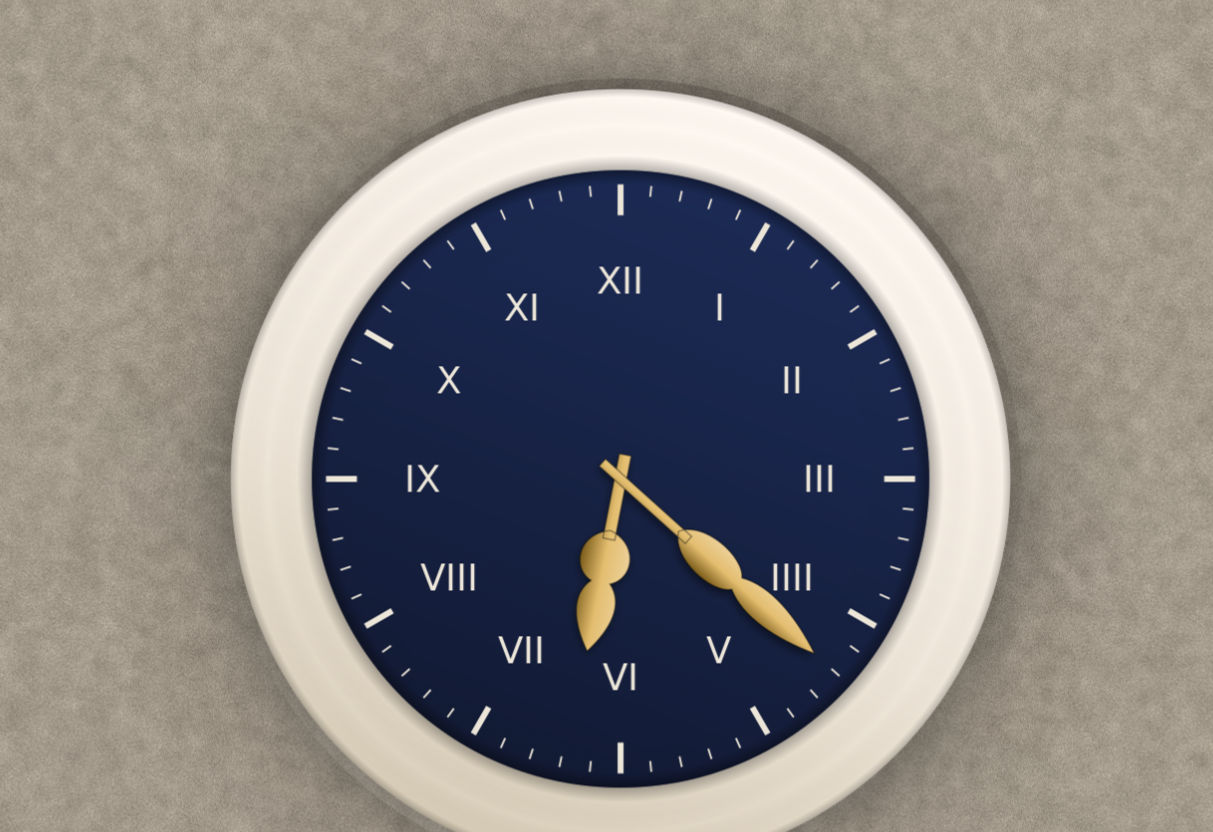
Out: 6,22
